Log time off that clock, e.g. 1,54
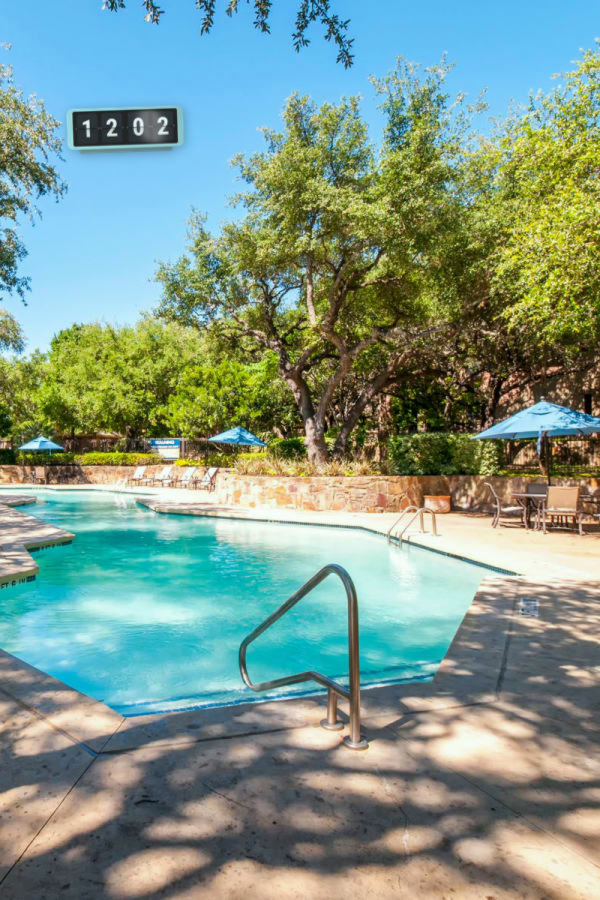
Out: 12,02
